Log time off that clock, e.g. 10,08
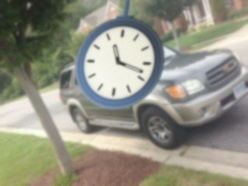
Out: 11,18
